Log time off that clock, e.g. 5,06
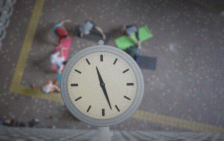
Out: 11,27
